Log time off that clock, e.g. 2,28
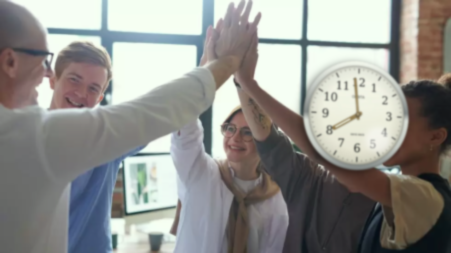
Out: 7,59
